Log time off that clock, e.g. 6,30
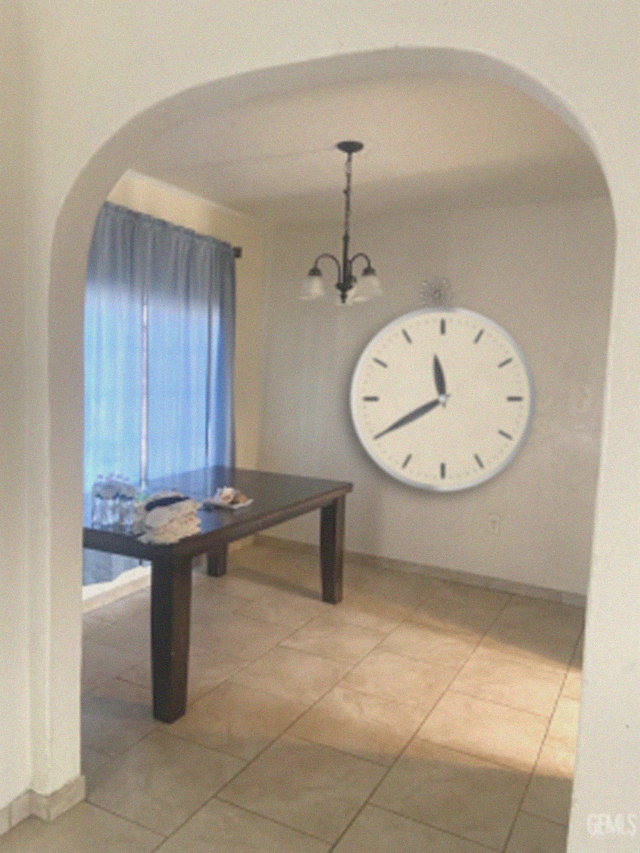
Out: 11,40
